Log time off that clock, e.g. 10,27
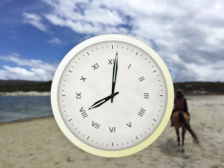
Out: 8,01
